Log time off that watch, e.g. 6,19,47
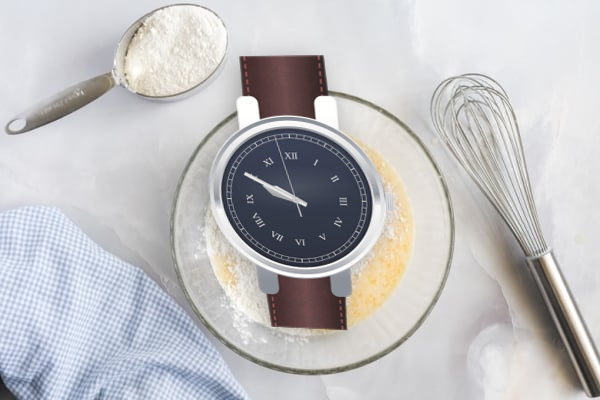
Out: 9,49,58
